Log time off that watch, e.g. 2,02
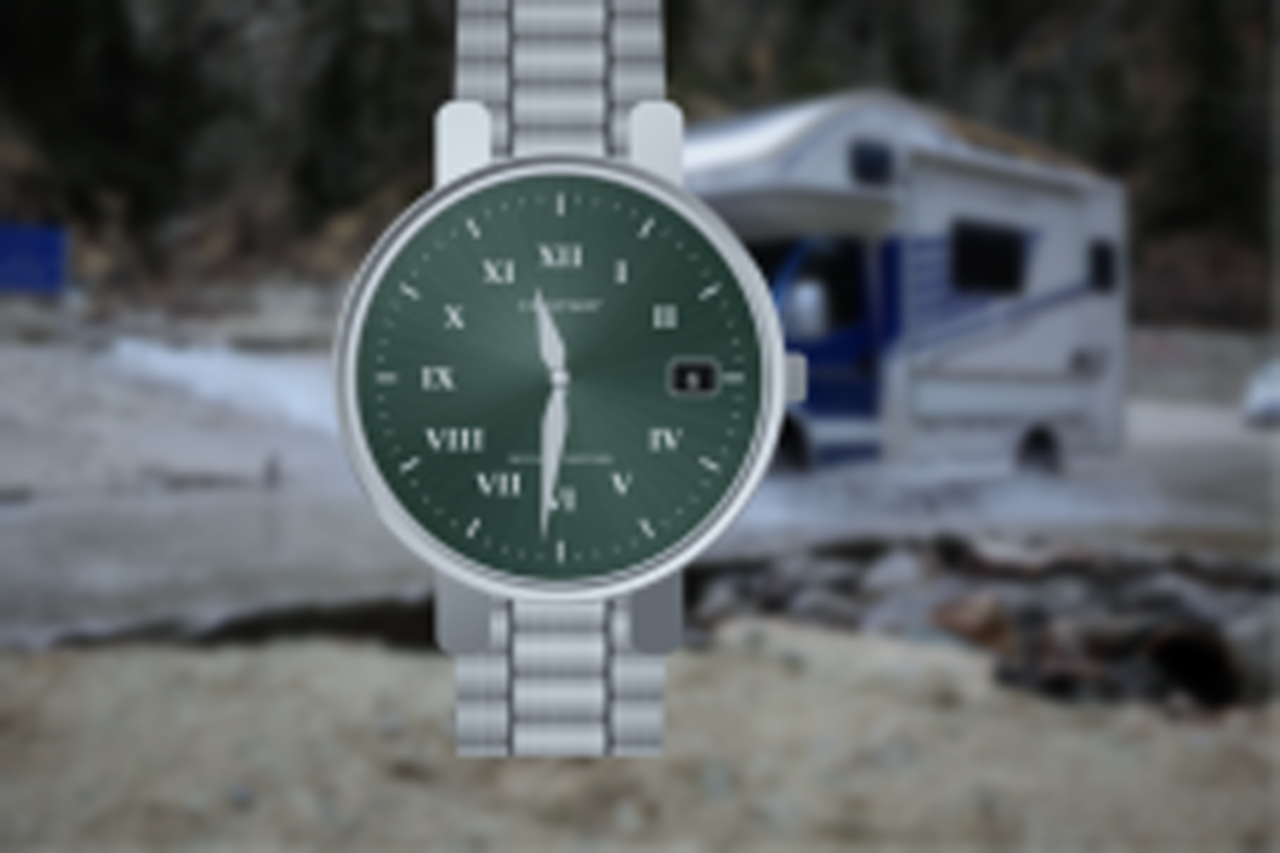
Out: 11,31
